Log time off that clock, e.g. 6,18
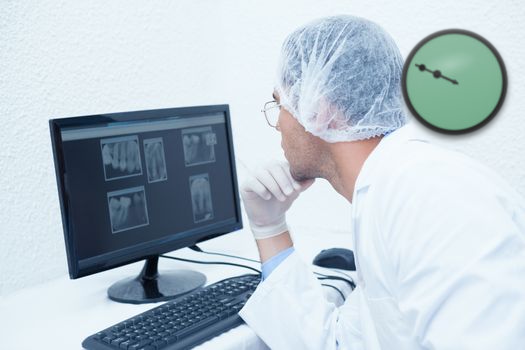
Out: 9,49
